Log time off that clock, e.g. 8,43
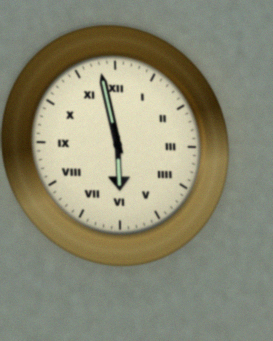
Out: 5,58
